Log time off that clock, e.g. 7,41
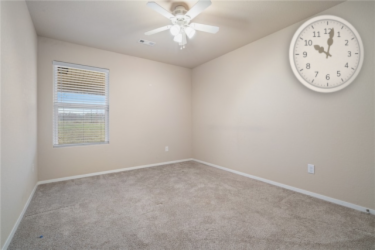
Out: 10,02
